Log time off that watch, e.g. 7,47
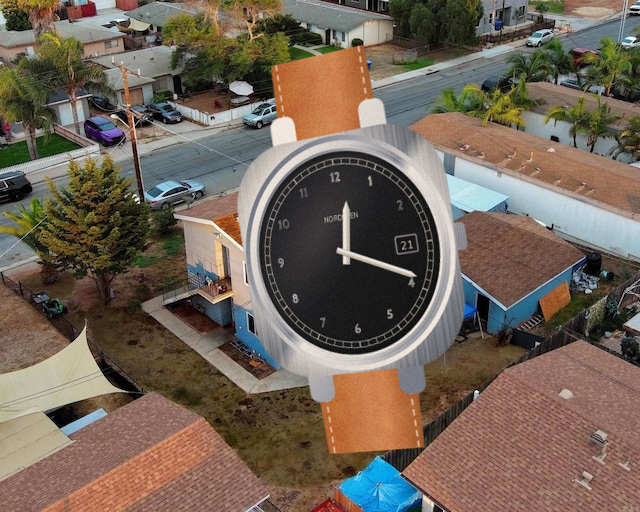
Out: 12,19
